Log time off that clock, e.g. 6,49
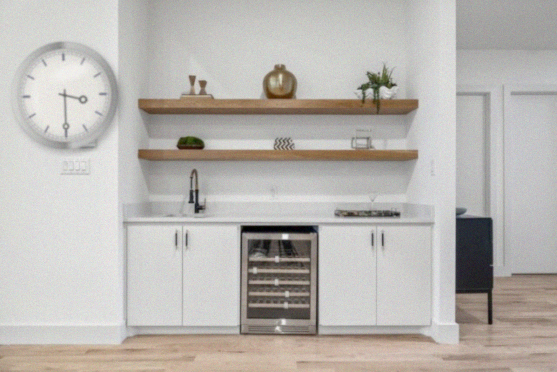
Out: 3,30
